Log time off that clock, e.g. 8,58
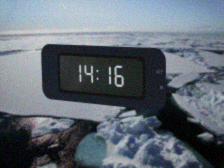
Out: 14,16
